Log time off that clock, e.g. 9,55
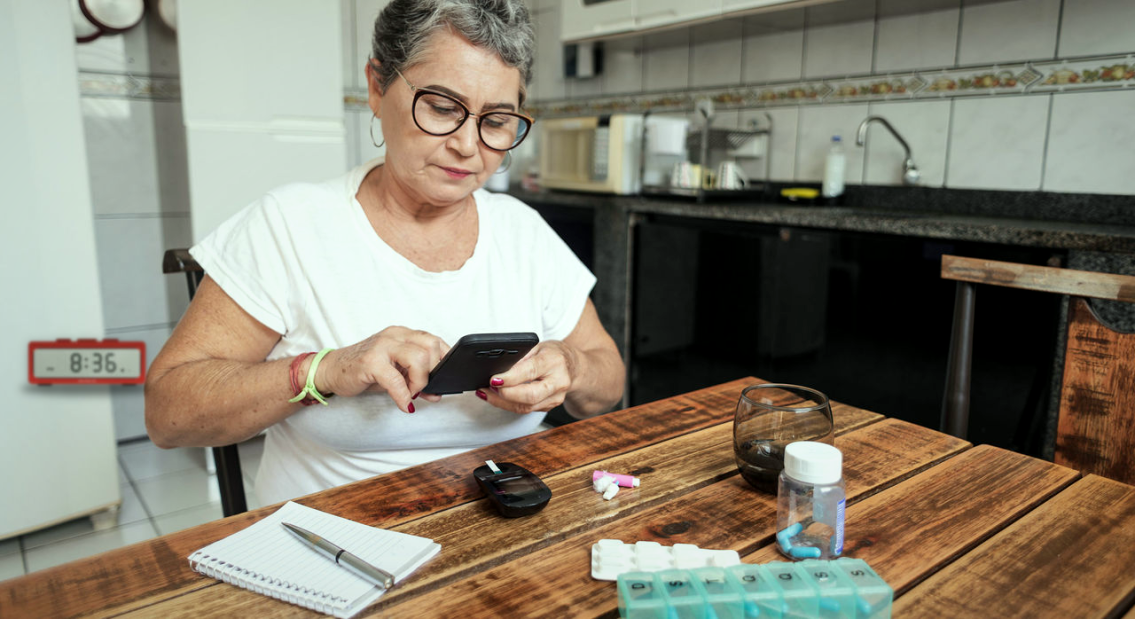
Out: 8,36
